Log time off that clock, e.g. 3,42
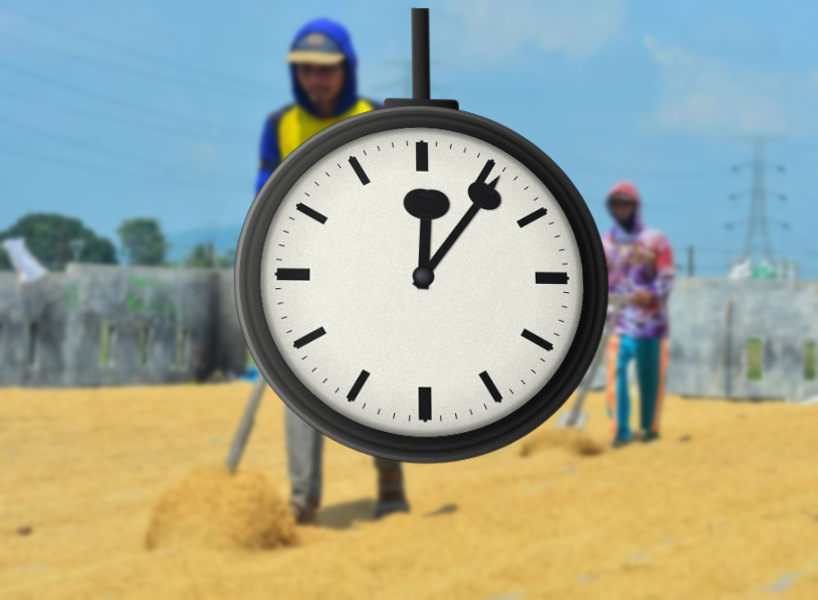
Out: 12,06
